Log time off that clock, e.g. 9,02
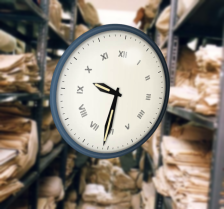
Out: 9,31
